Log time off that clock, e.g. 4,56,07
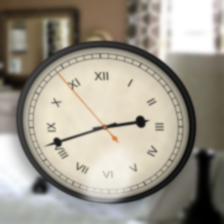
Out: 2,41,54
